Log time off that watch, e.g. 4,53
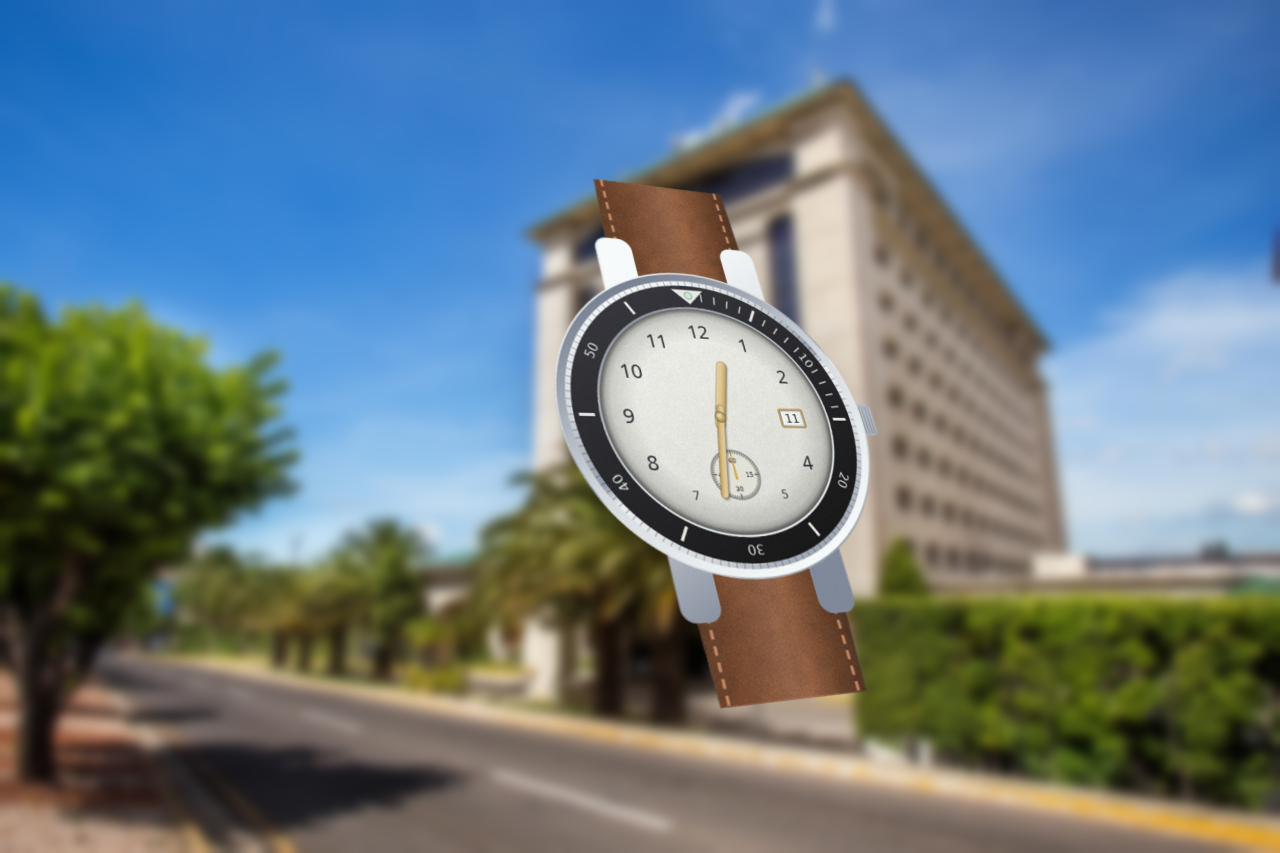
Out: 12,32
